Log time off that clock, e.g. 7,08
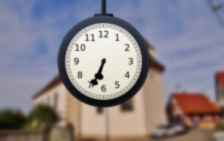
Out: 6,34
